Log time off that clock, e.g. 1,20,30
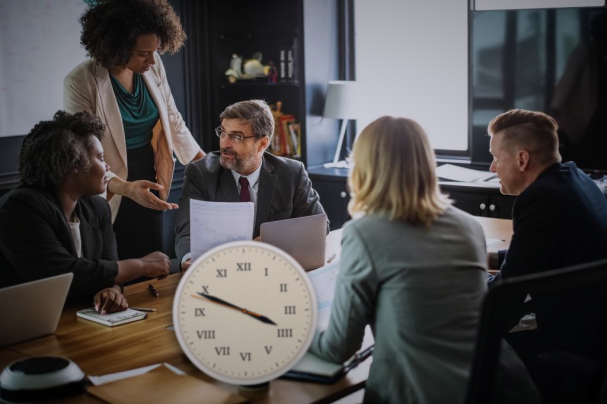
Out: 3,48,48
